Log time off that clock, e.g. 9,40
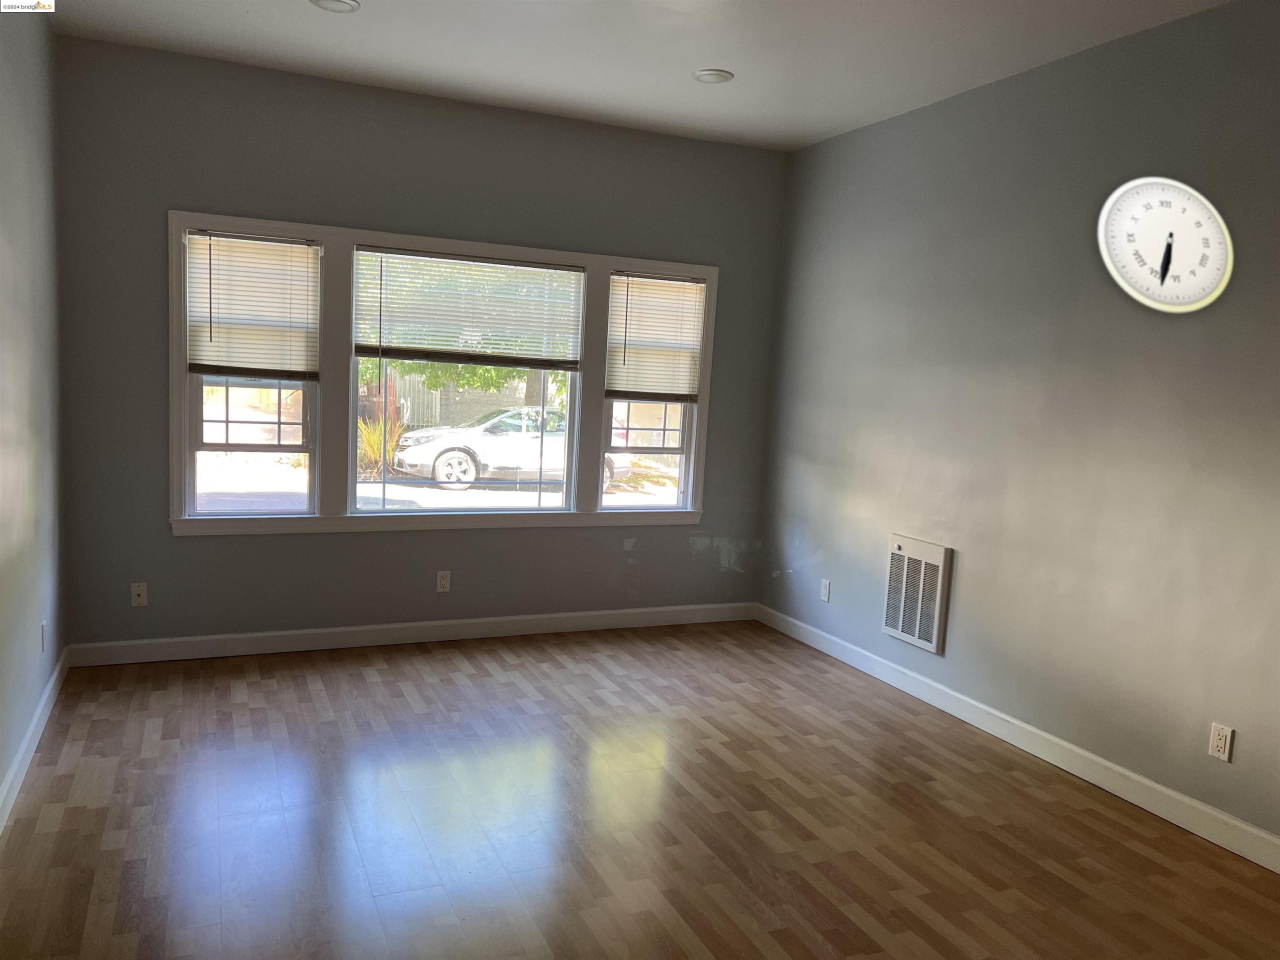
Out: 6,33
